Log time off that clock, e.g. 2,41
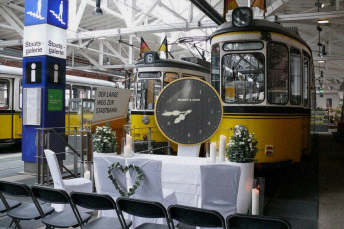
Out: 7,44
